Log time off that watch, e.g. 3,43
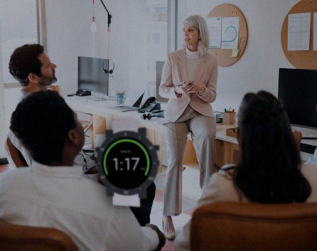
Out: 1,17
